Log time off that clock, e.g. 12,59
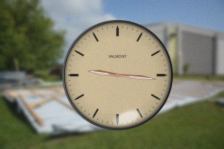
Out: 9,16
